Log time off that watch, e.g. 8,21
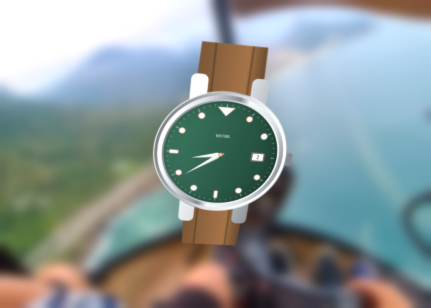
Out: 8,39
